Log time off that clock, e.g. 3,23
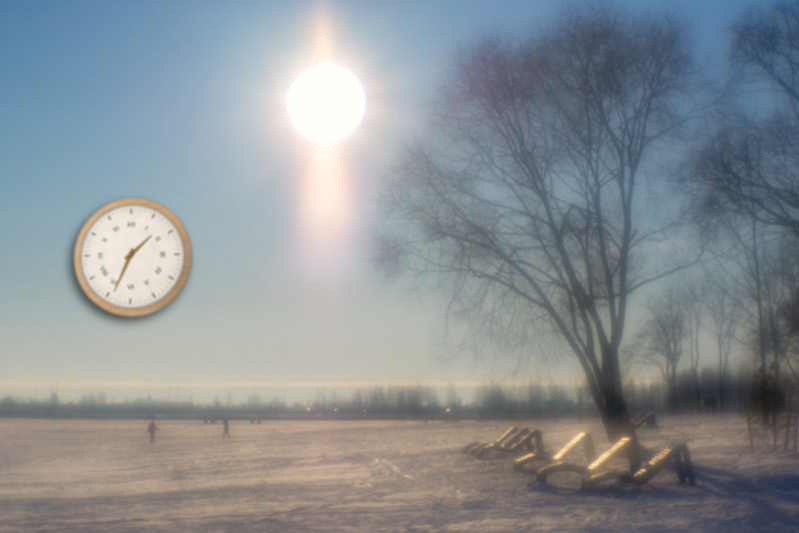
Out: 1,34
